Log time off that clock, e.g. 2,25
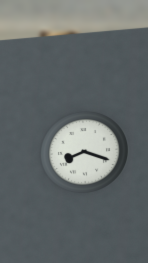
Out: 8,19
